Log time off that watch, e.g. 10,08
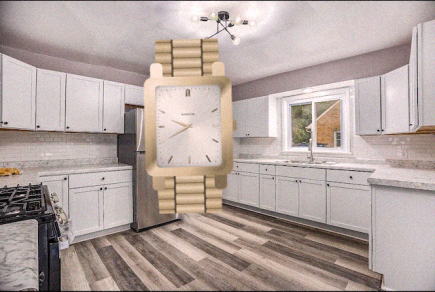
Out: 9,40
